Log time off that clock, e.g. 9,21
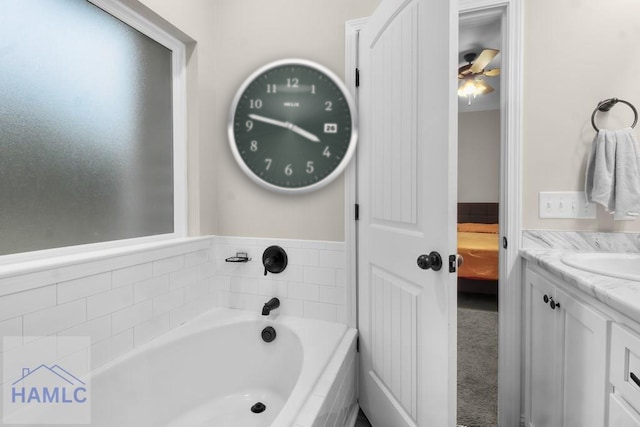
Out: 3,47
